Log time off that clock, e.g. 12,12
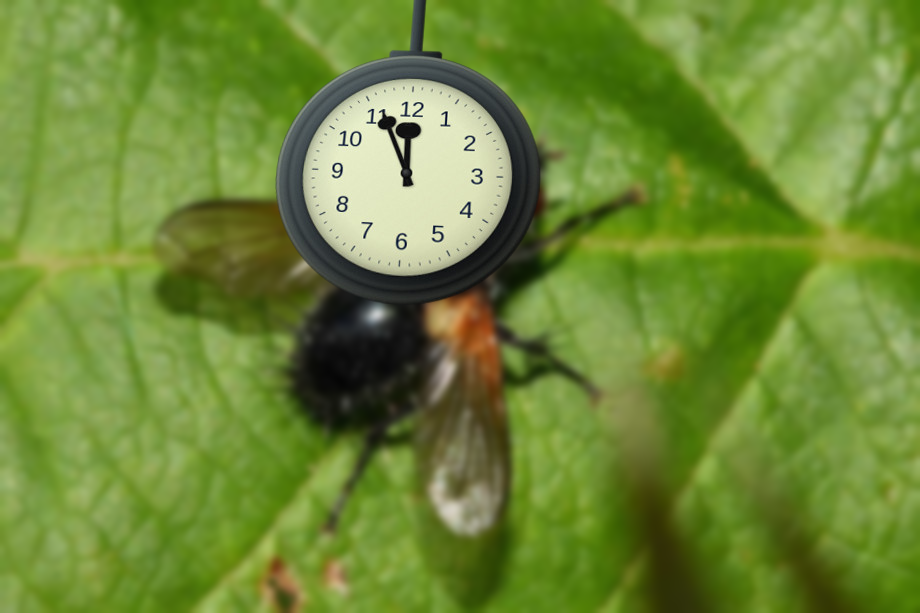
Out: 11,56
